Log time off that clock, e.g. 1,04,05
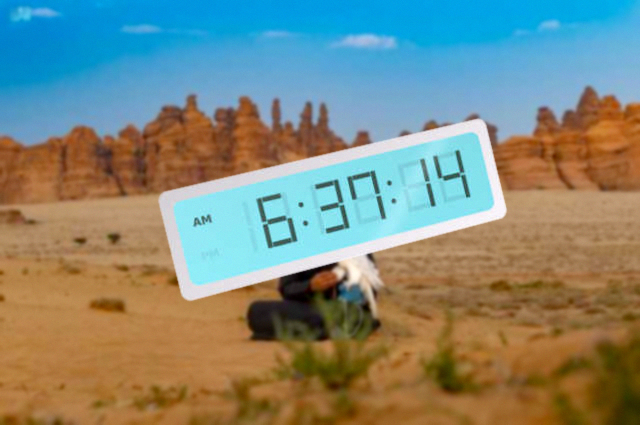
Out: 6,37,14
